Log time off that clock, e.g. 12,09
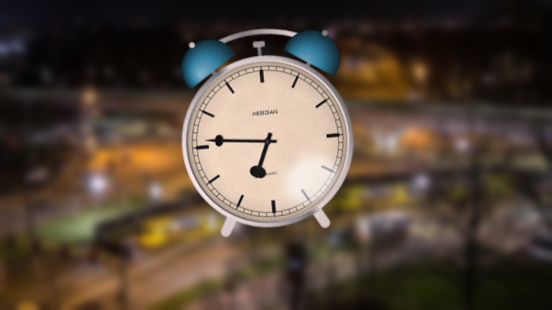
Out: 6,46
